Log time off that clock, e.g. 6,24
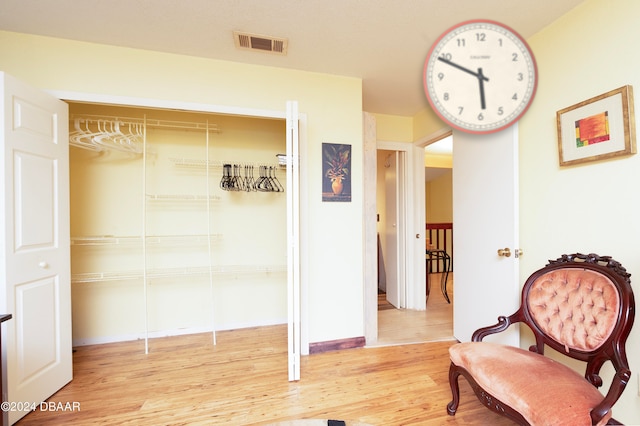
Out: 5,49
